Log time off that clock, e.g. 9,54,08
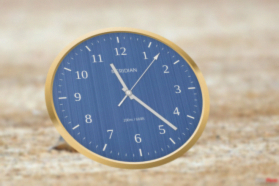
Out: 11,23,07
